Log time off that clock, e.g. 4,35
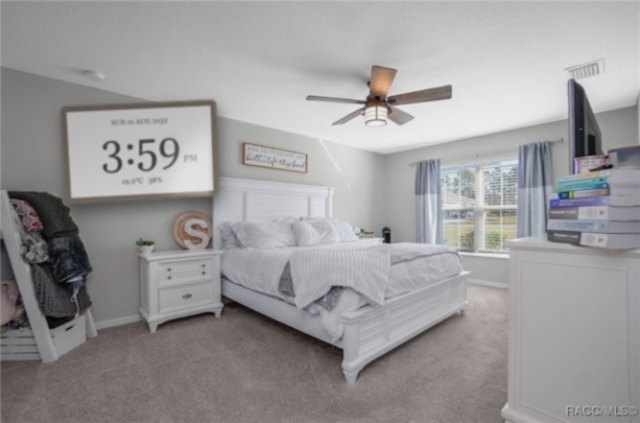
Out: 3,59
